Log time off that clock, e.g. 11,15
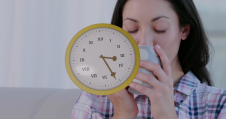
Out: 3,26
